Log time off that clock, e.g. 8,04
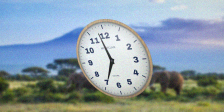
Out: 6,58
